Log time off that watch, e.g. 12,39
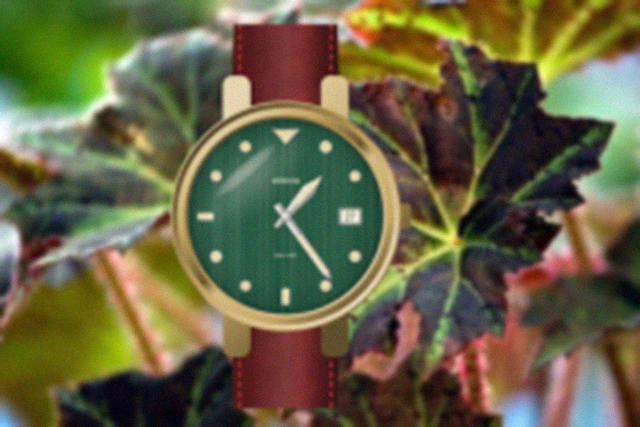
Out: 1,24
